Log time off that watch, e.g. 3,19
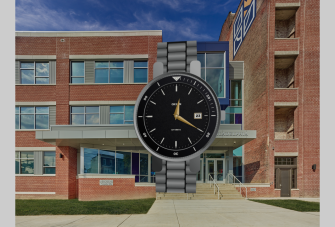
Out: 12,20
